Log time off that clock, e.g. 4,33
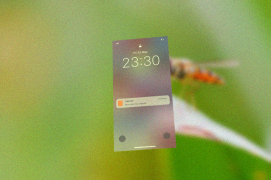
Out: 23,30
